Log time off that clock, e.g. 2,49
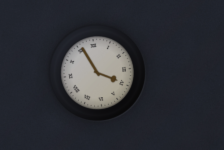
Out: 3,56
